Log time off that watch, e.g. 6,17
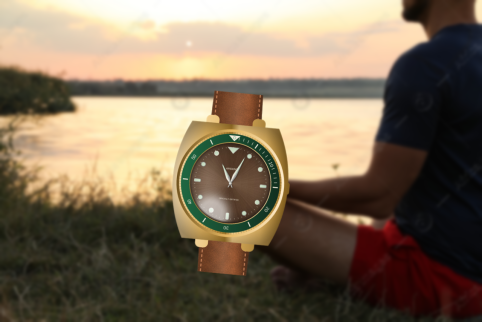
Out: 11,04
